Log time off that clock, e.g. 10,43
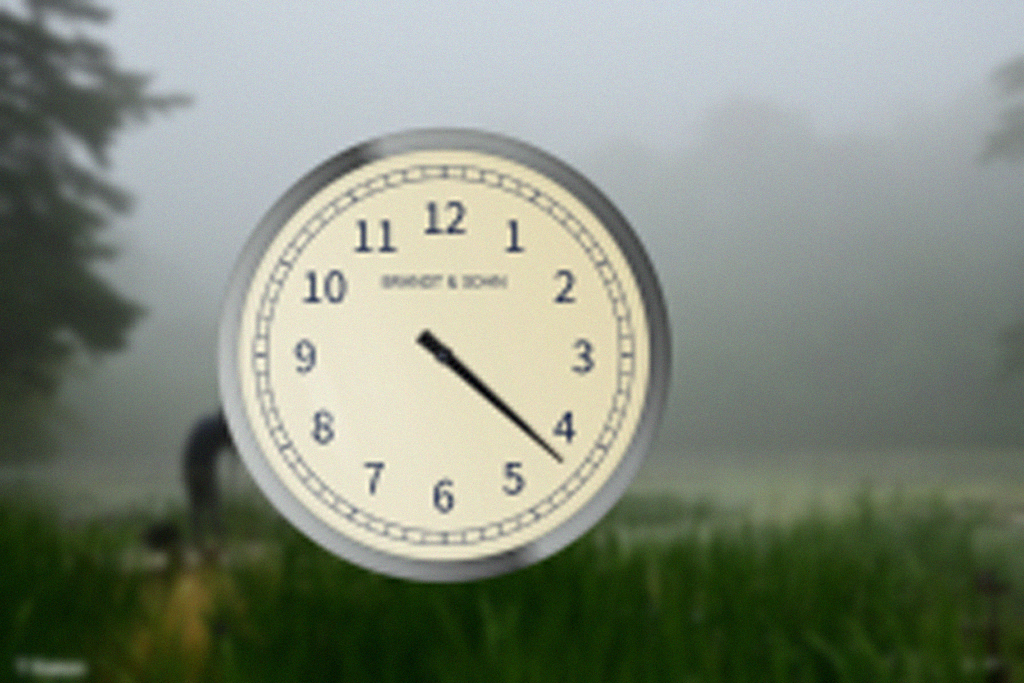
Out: 4,22
